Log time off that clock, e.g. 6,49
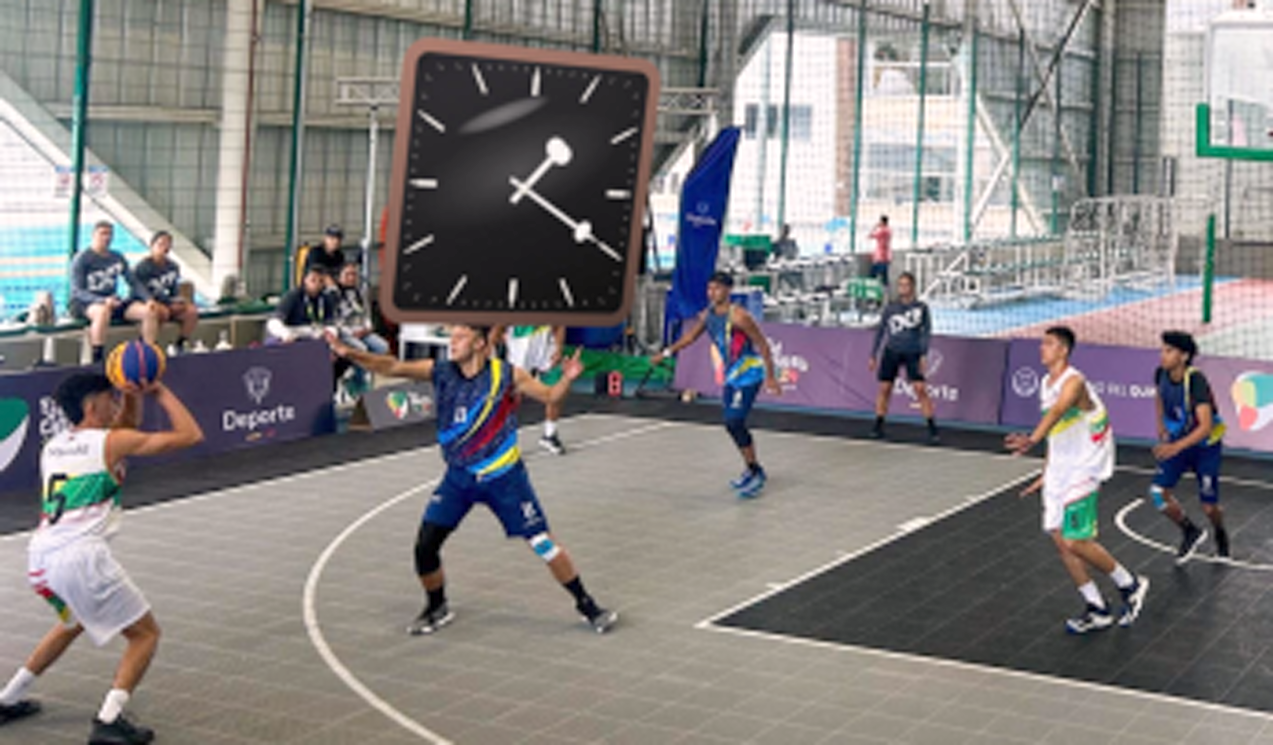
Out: 1,20
